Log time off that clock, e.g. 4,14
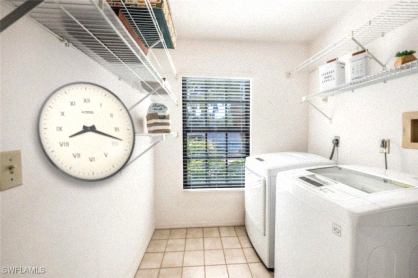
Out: 8,18
